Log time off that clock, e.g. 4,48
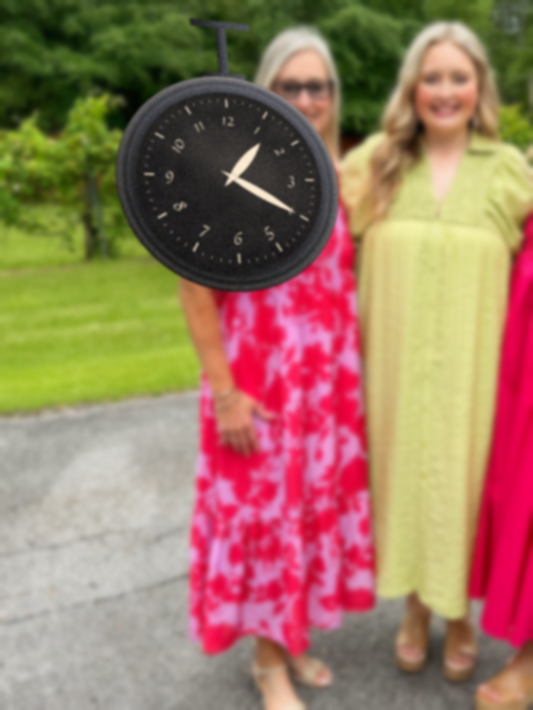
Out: 1,20
